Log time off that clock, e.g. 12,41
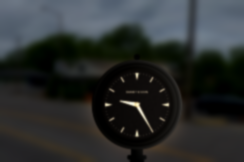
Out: 9,25
